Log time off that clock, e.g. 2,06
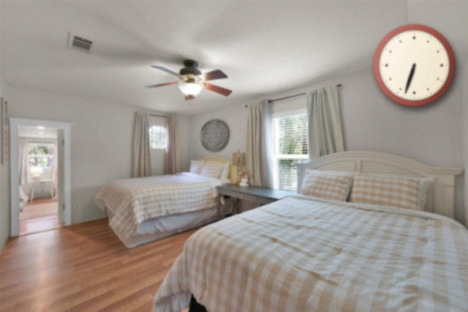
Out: 6,33
